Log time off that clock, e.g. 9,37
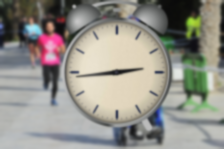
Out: 2,44
